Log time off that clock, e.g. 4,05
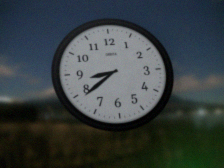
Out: 8,39
